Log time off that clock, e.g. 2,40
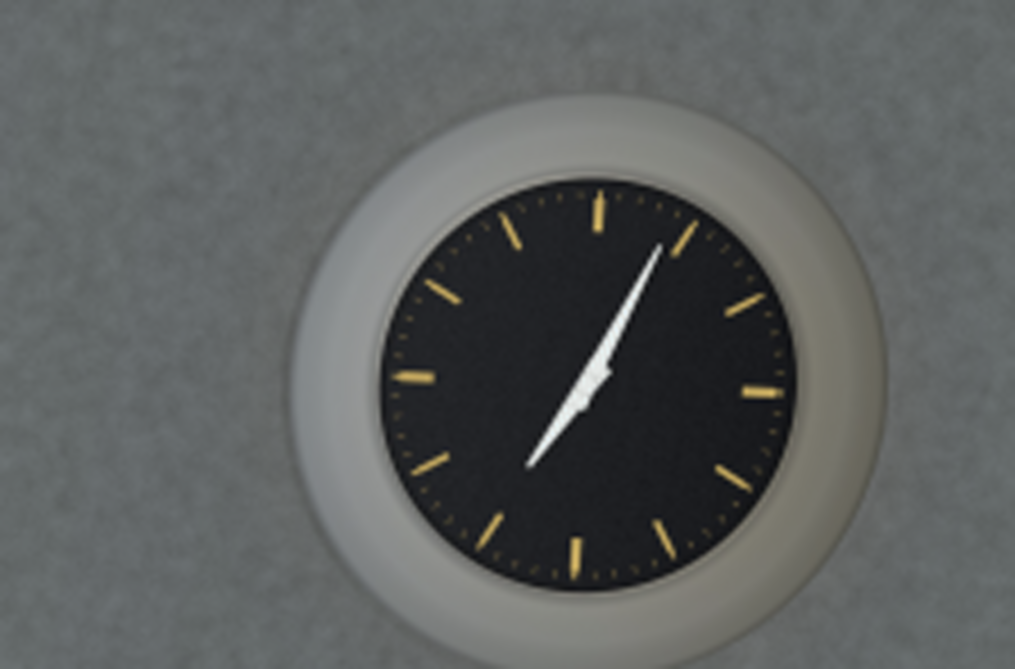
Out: 7,04
